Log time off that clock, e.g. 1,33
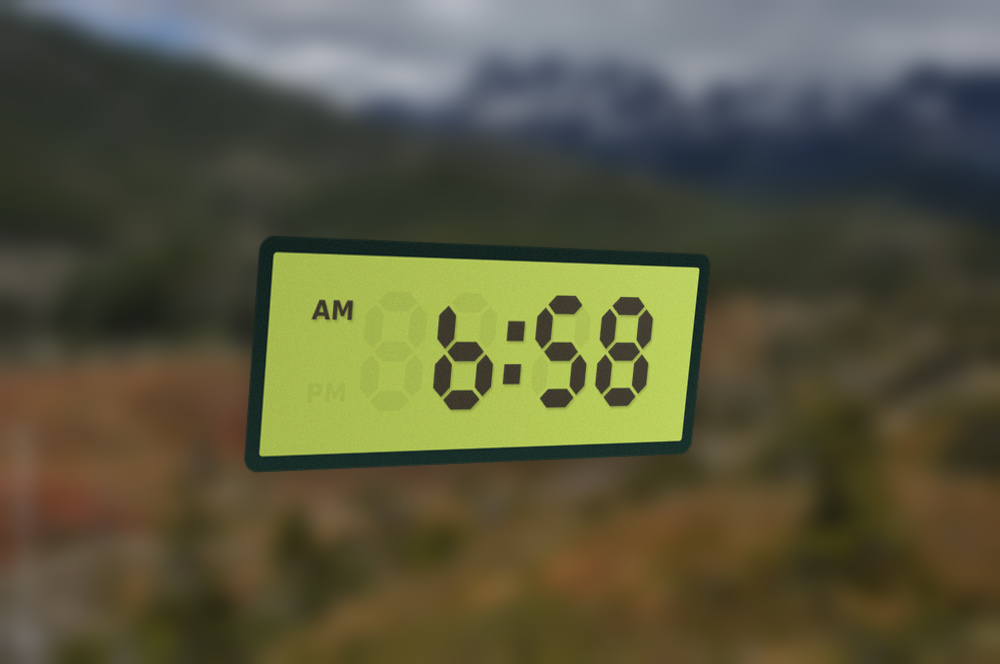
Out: 6,58
